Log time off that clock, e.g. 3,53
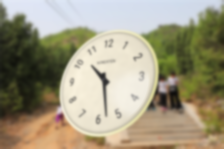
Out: 10,28
